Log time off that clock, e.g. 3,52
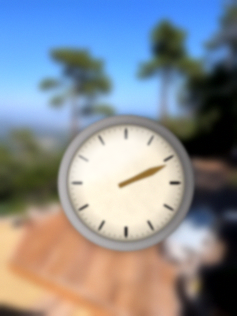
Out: 2,11
